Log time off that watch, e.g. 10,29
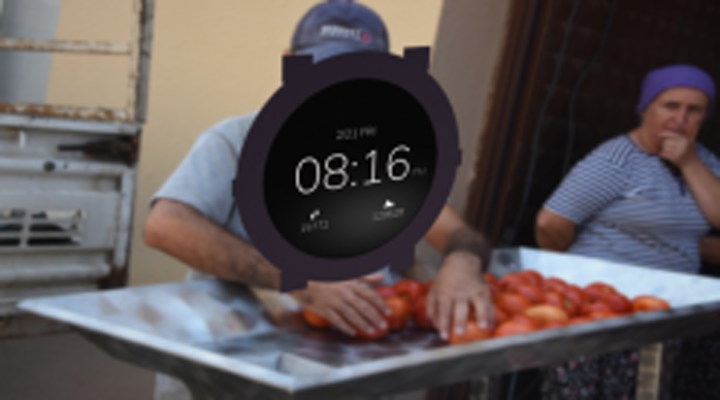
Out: 8,16
